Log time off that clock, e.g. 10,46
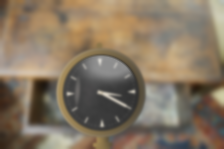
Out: 3,20
